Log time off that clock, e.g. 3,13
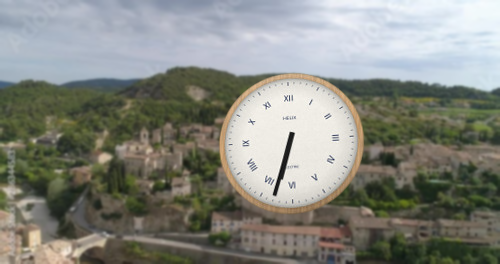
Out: 6,33
